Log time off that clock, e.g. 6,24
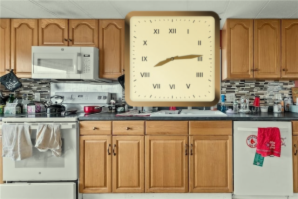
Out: 8,14
